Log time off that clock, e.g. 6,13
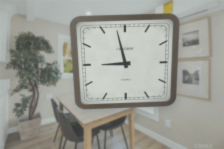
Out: 8,58
